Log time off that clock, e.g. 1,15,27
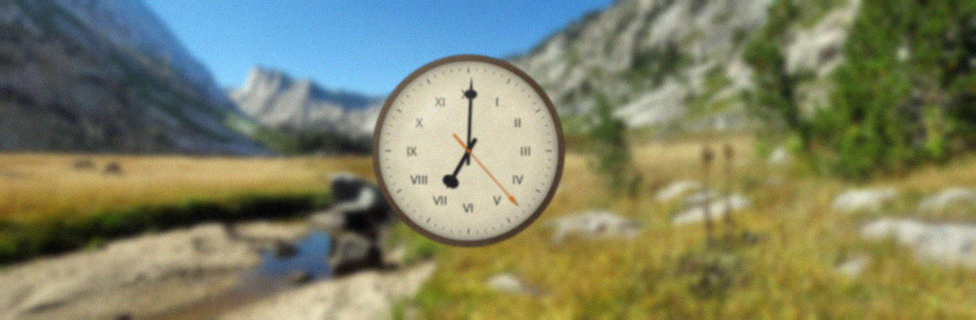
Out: 7,00,23
